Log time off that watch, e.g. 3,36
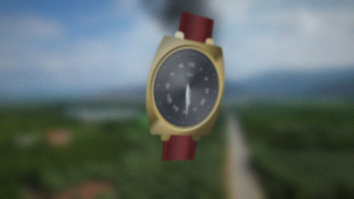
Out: 5,29
